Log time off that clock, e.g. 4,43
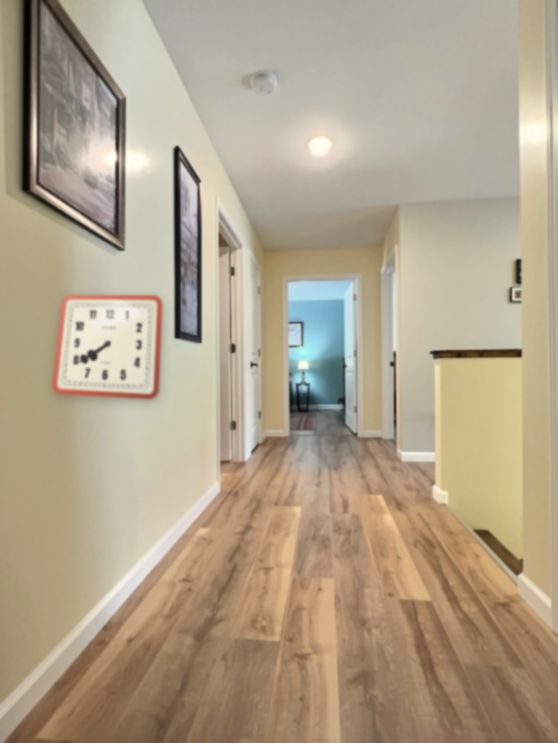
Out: 7,39
